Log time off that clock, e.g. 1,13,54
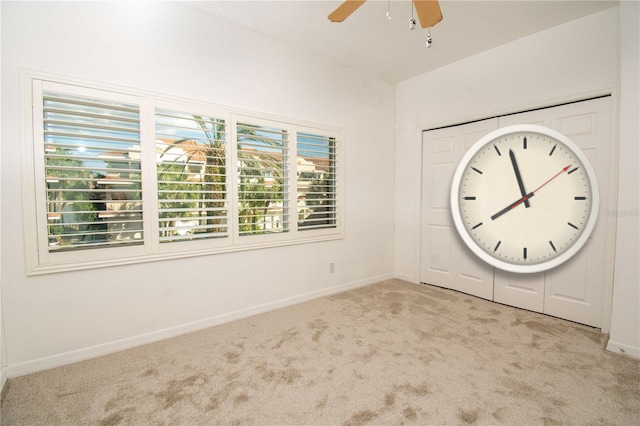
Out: 7,57,09
